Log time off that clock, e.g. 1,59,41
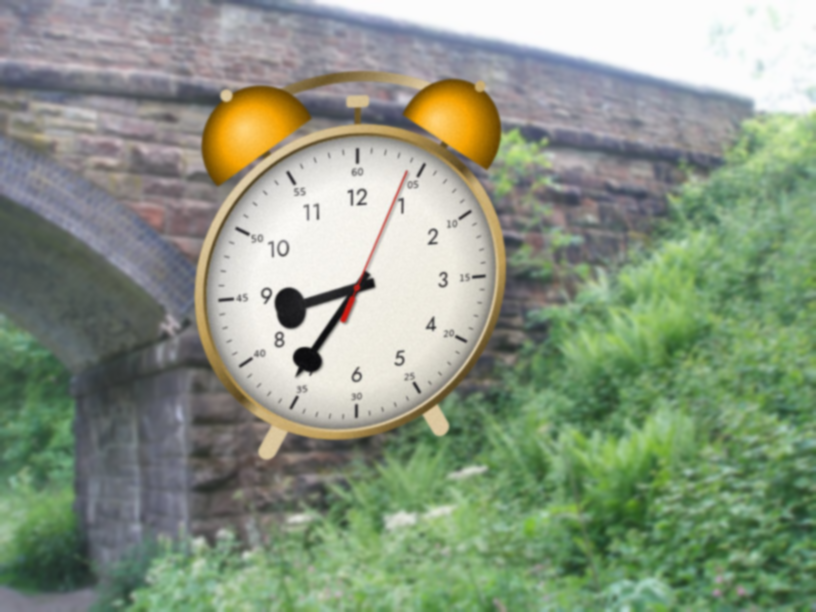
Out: 8,36,04
